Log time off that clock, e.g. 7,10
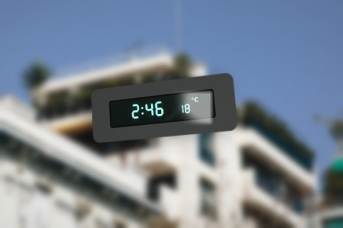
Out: 2,46
